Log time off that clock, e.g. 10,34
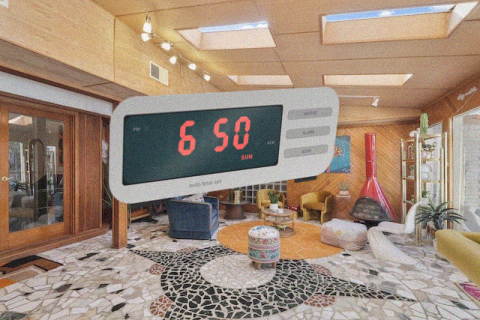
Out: 6,50
